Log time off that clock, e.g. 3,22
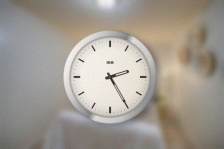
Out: 2,25
